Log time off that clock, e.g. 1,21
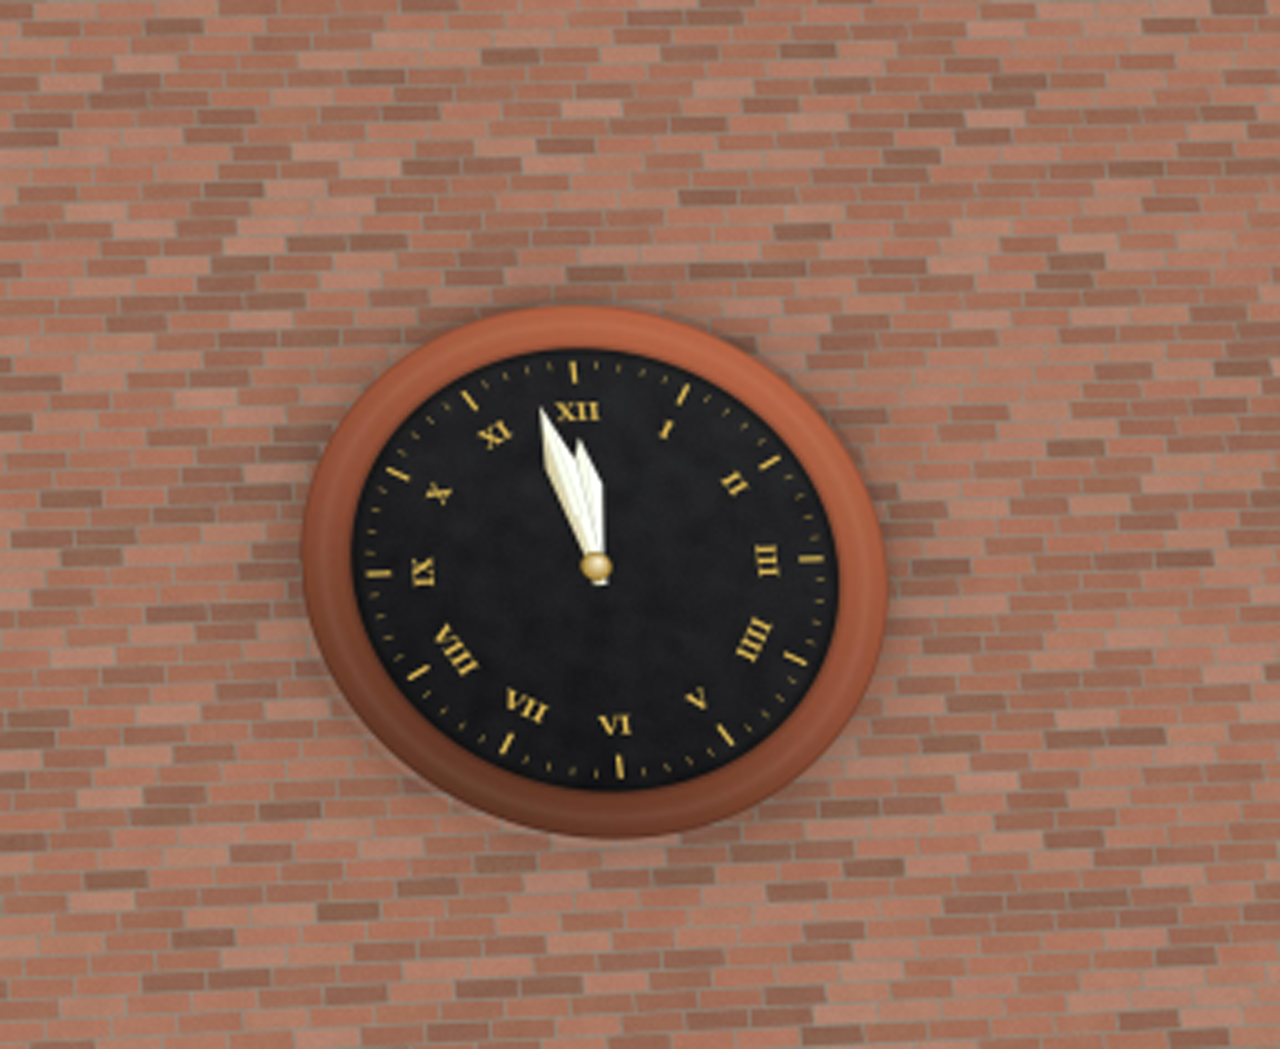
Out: 11,58
